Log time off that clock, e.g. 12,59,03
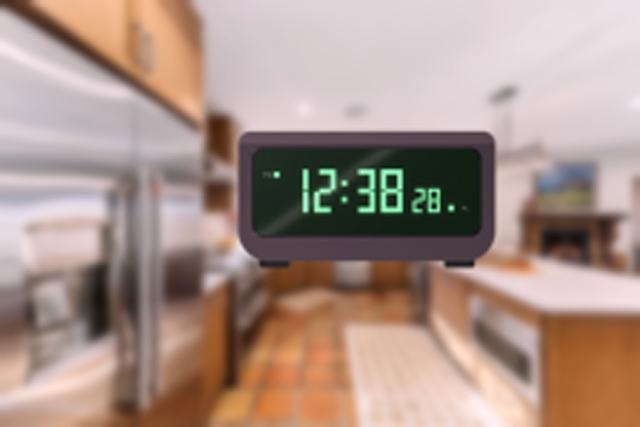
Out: 12,38,28
